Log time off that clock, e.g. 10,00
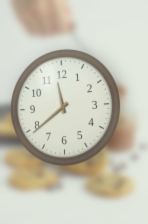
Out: 11,39
